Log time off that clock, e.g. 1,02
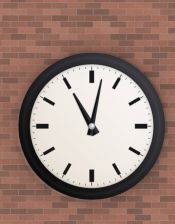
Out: 11,02
